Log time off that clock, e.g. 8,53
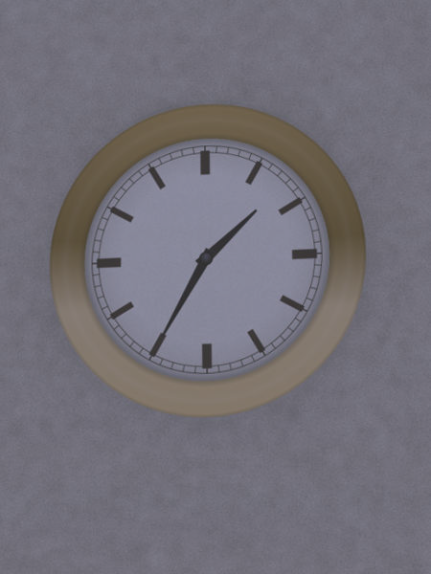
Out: 1,35
